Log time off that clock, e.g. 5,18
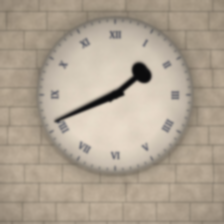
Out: 1,41
